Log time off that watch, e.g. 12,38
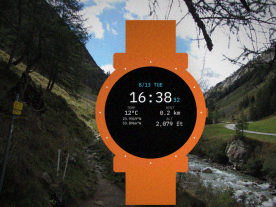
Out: 16,38
